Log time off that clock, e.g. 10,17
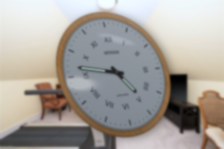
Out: 4,47
